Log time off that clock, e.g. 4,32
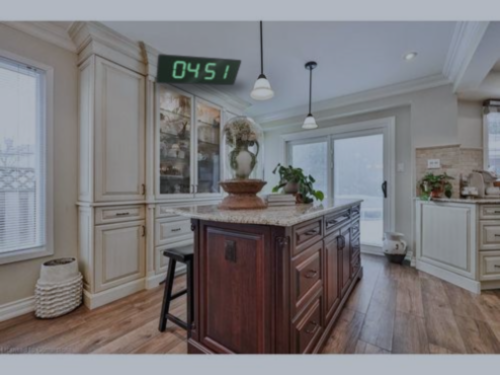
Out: 4,51
